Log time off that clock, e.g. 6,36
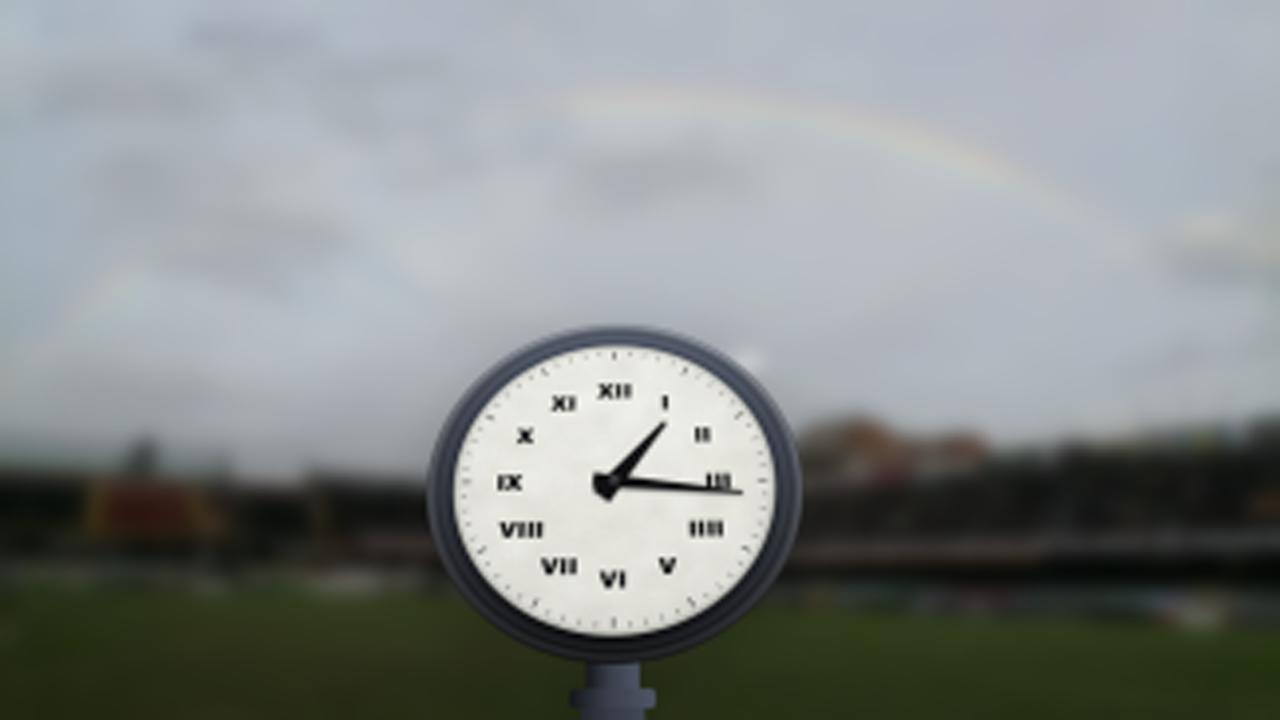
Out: 1,16
